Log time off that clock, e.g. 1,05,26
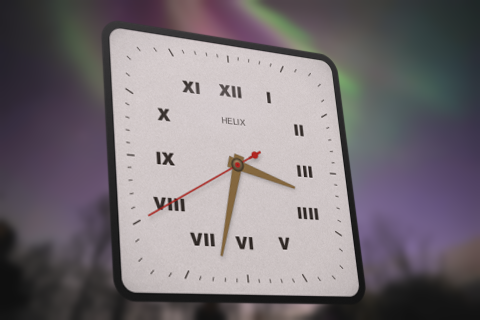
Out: 3,32,40
